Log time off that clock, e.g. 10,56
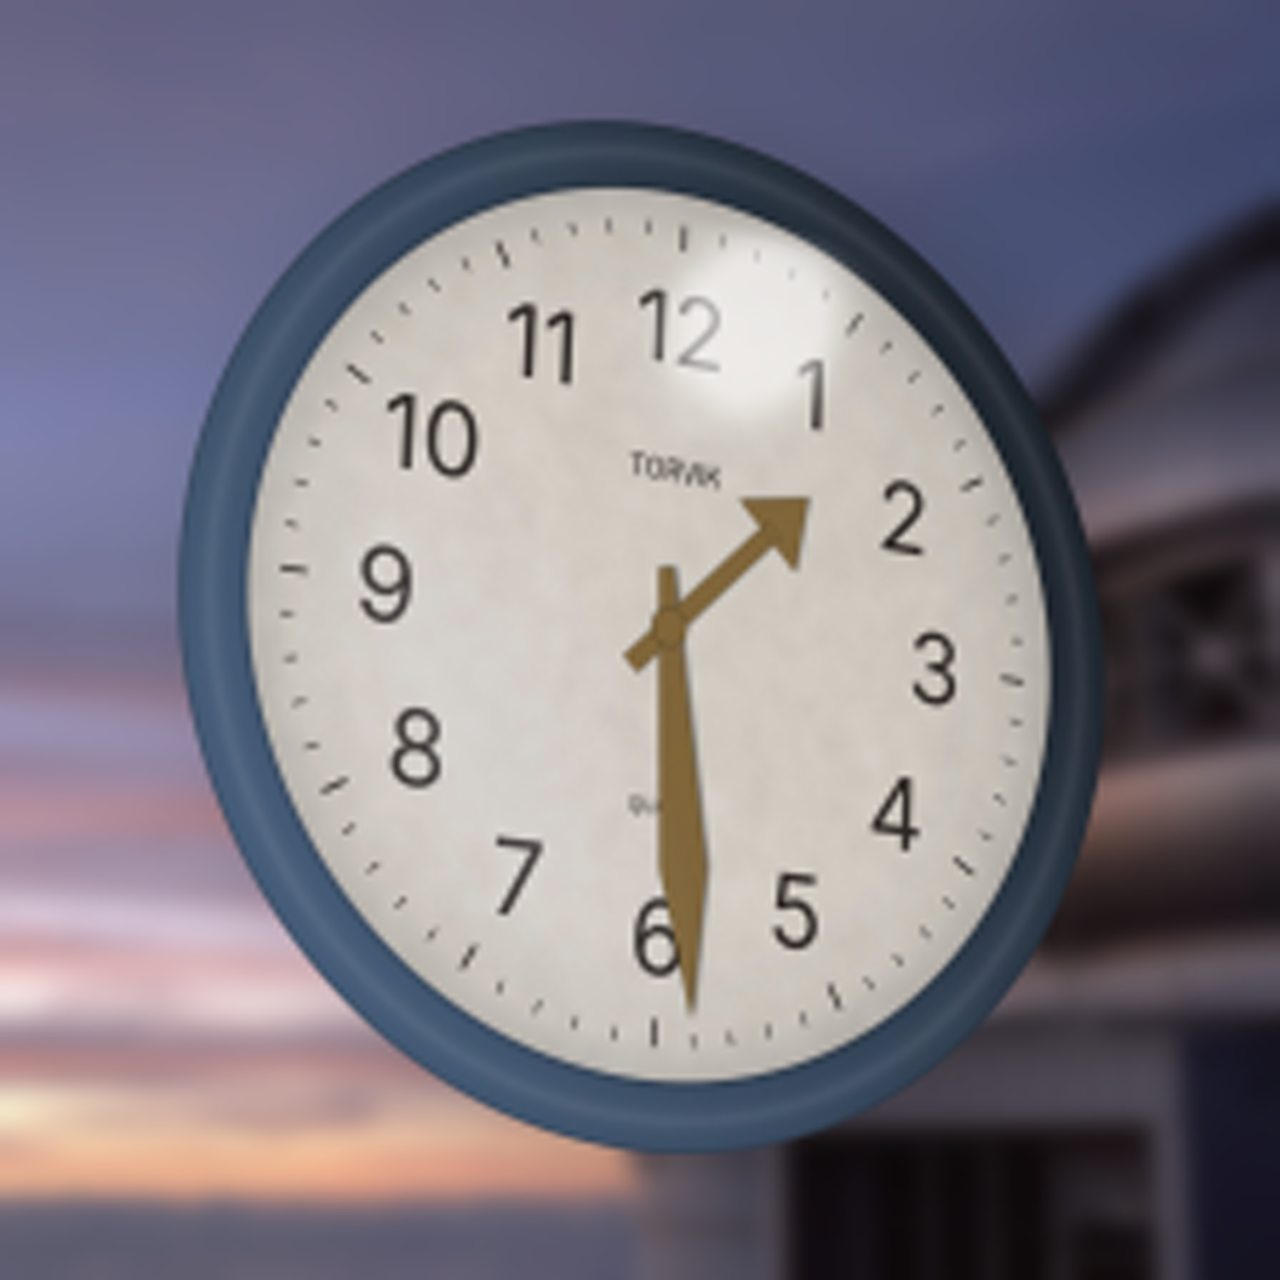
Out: 1,29
